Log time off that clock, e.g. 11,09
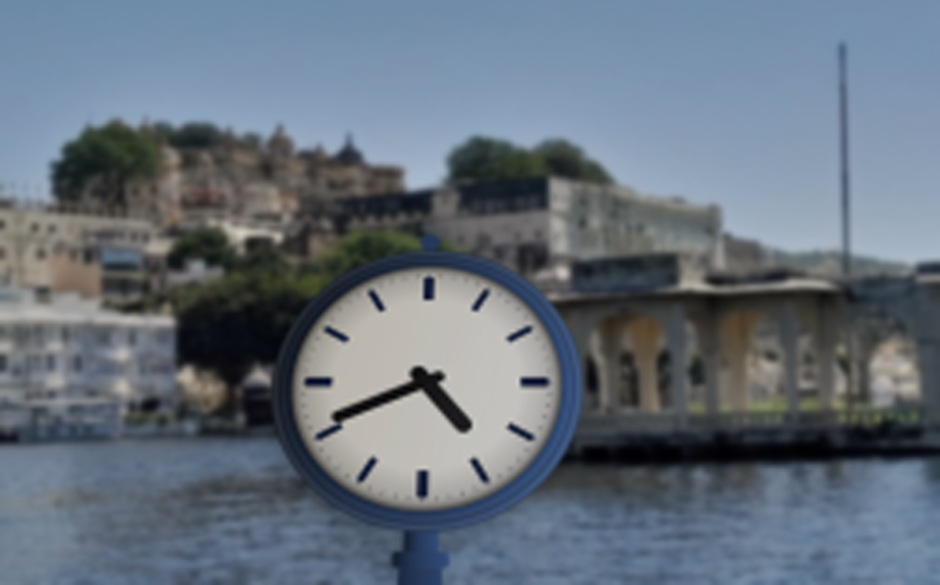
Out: 4,41
